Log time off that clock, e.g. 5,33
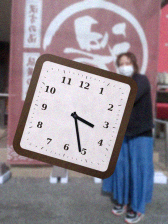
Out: 3,26
